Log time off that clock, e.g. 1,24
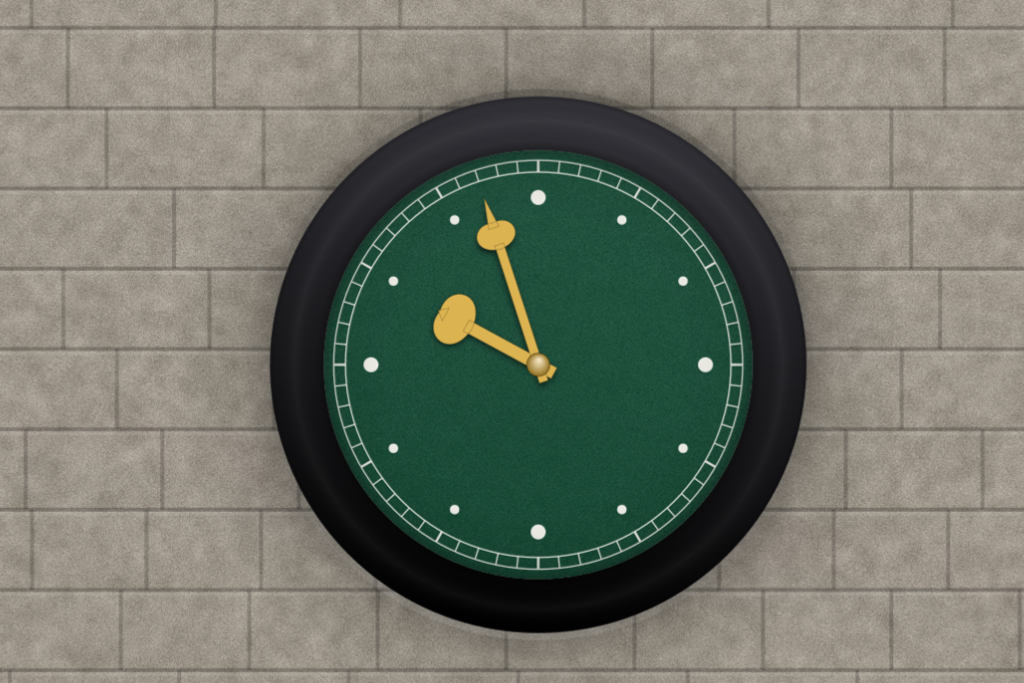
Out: 9,57
